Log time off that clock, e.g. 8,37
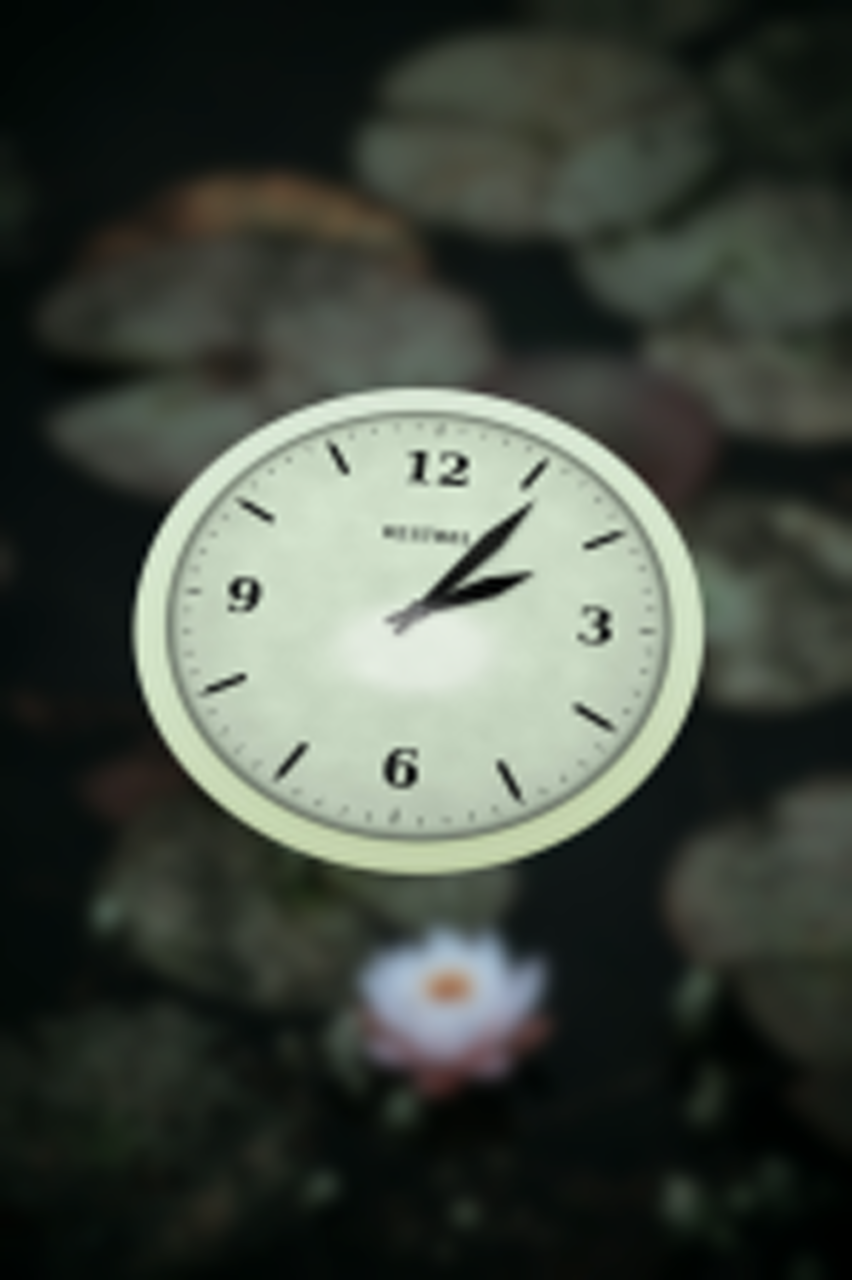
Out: 2,06
